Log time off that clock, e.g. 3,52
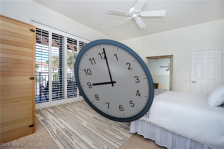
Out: 9,01
